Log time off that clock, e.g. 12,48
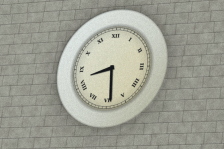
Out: 8,29
